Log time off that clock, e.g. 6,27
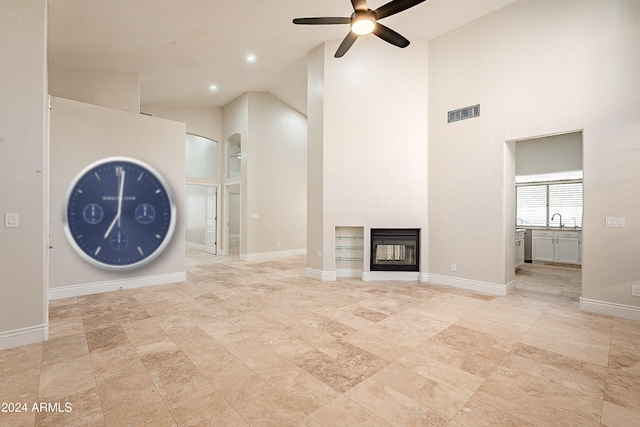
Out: 7,01
